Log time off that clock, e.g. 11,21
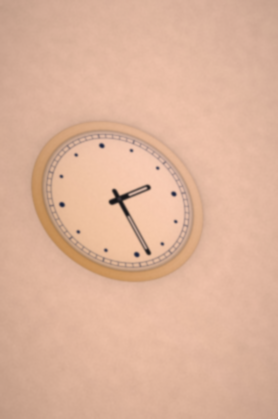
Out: 2,28
